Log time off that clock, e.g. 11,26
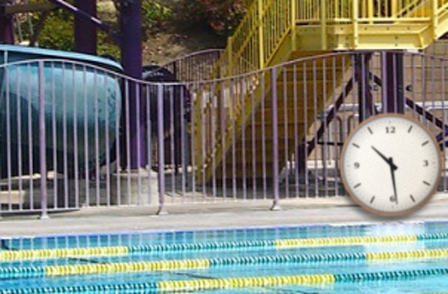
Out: 10,29
